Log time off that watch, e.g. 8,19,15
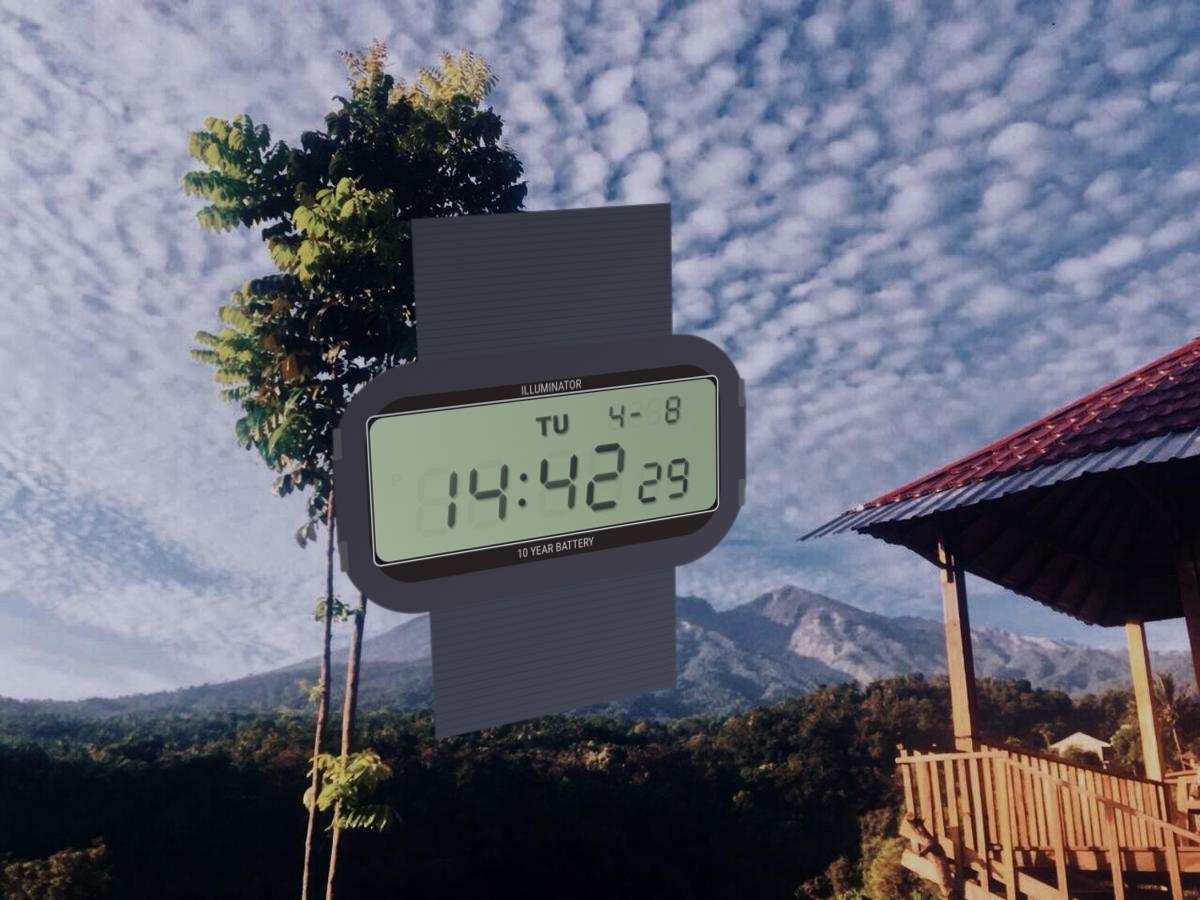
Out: 14,42,29
